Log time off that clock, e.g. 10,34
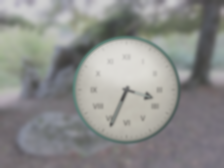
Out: 3,34
